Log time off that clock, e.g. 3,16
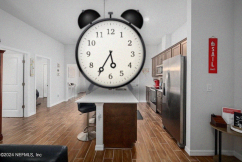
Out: 5,35
